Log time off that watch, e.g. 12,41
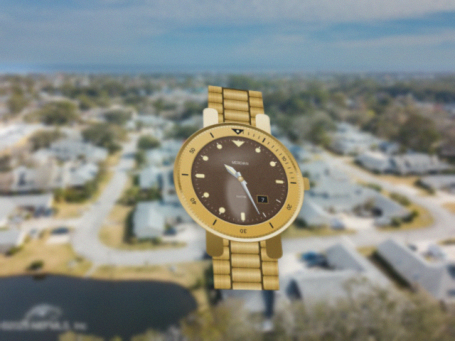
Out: 10,26
